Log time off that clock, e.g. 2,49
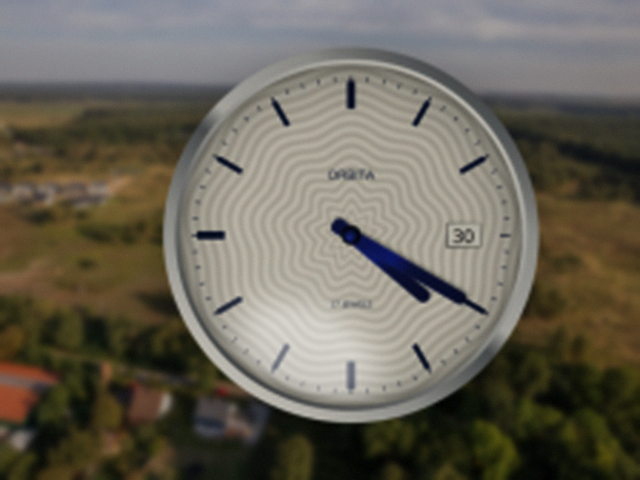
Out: 4,20
